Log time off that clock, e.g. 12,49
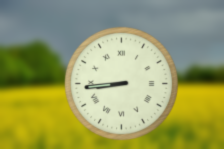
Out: 8,44
